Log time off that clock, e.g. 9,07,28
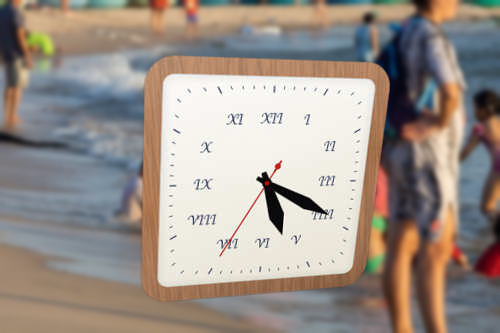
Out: 5,19,35
